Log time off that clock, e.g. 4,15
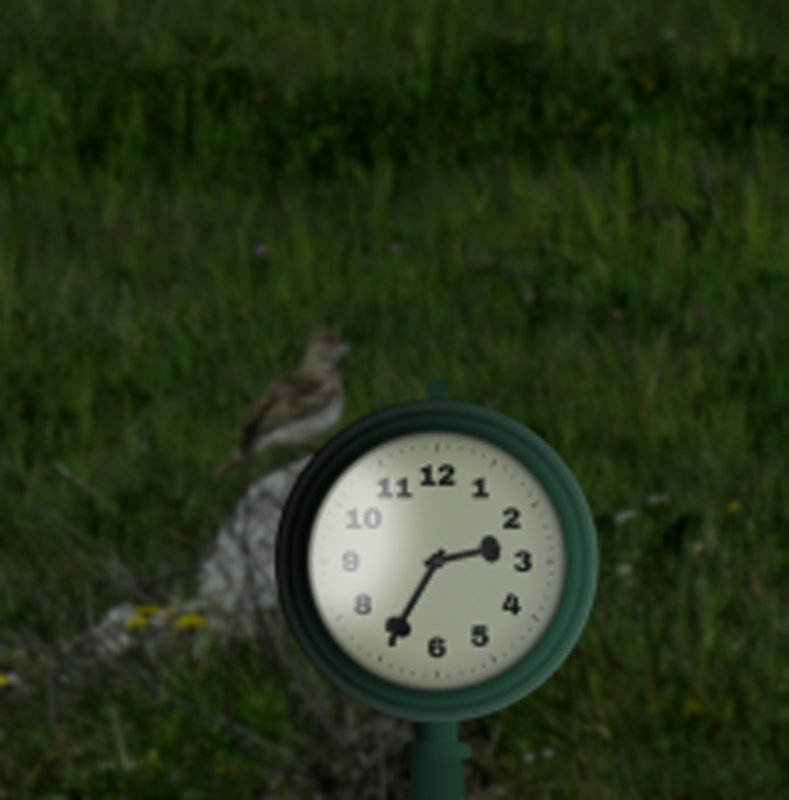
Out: 2,35
